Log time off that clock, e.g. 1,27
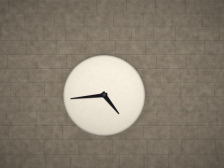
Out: 4,44
